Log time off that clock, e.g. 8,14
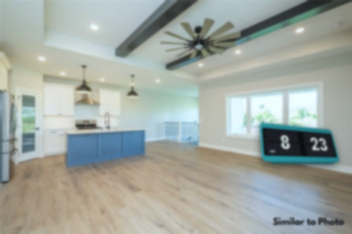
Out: 8,23
